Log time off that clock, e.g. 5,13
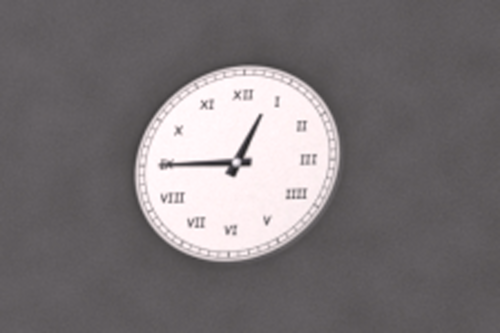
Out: 12,45
